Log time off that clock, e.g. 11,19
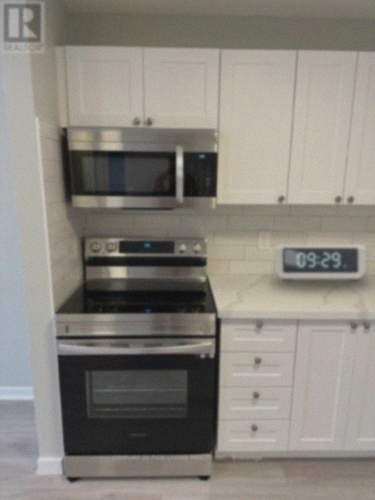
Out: 9,29
